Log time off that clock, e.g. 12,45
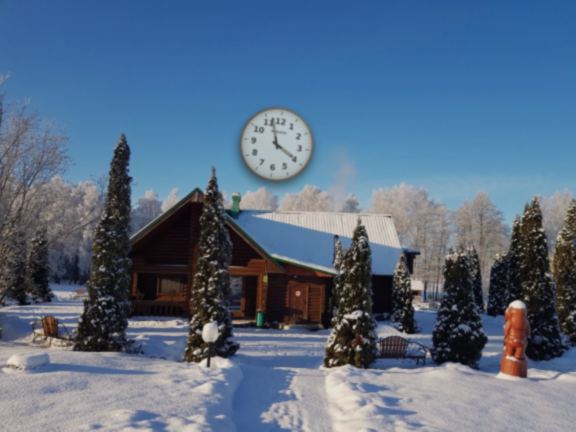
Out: 3,57
